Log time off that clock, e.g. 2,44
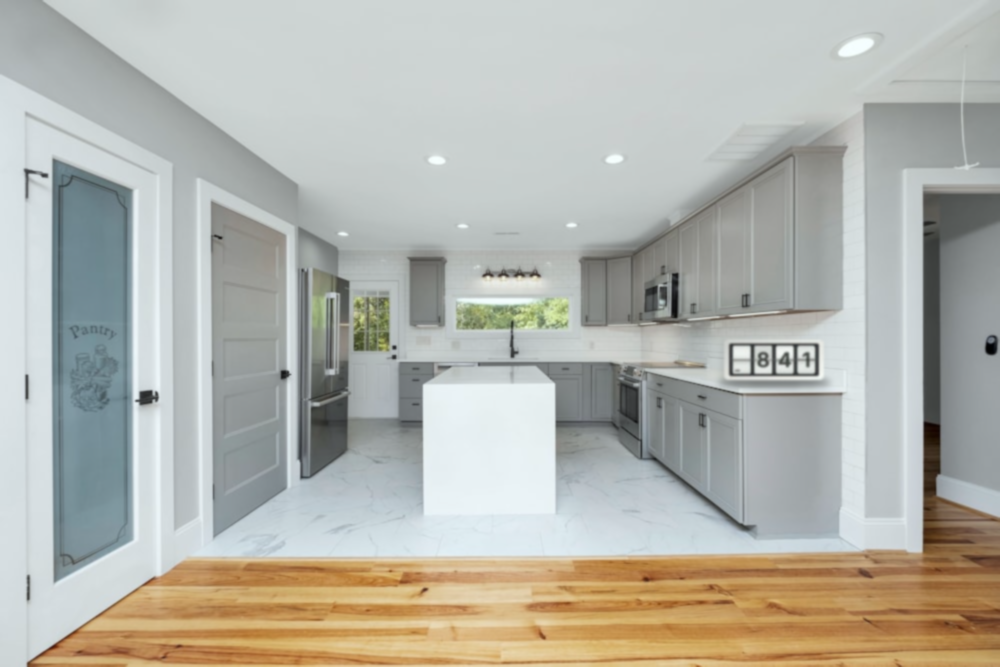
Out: 8,41
